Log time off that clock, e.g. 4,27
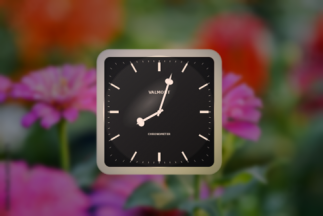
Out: 8,03
